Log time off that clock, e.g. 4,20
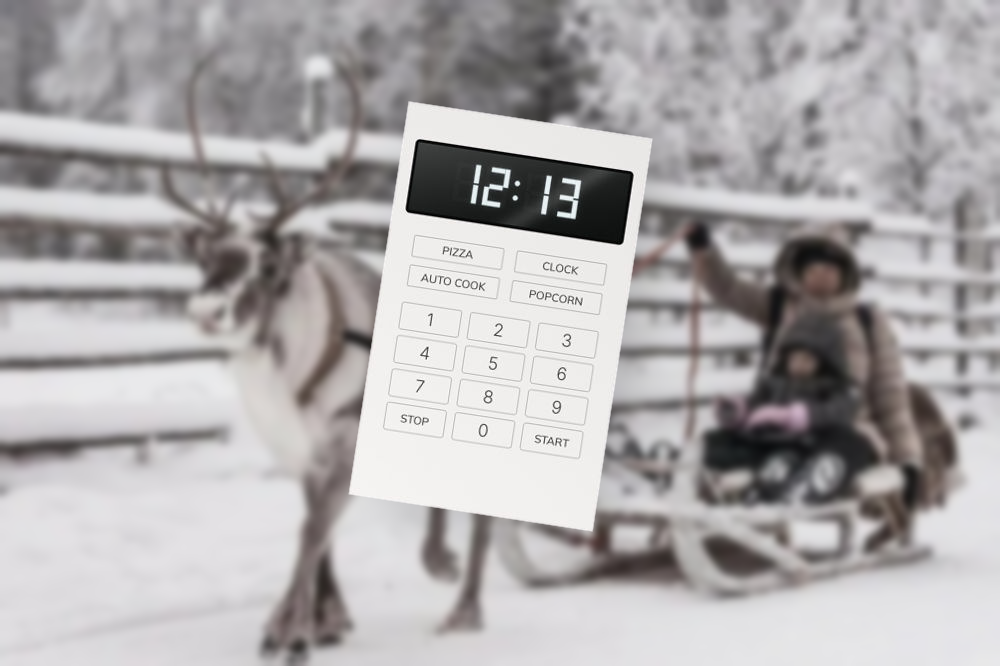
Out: 12,13
